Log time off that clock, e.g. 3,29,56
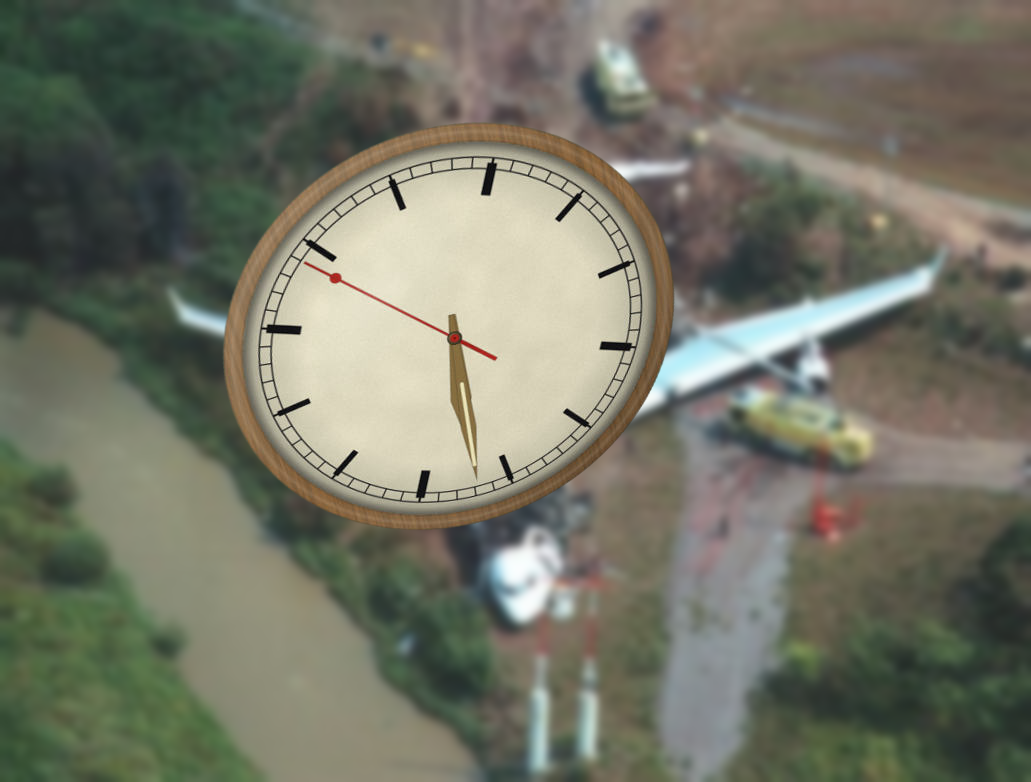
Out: 5,26,49
